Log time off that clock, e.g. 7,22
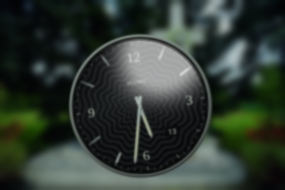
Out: 5,32
